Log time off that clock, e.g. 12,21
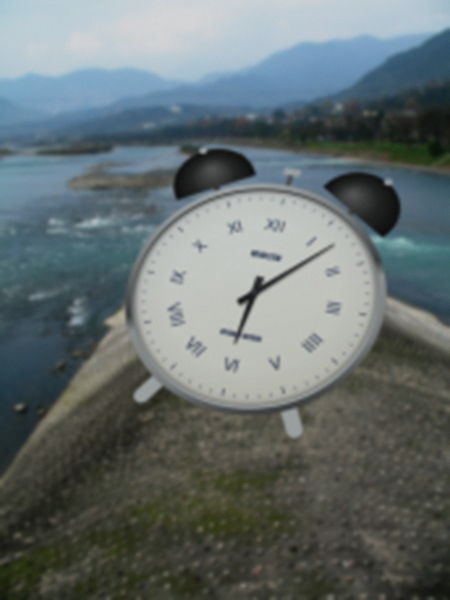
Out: 6,07
